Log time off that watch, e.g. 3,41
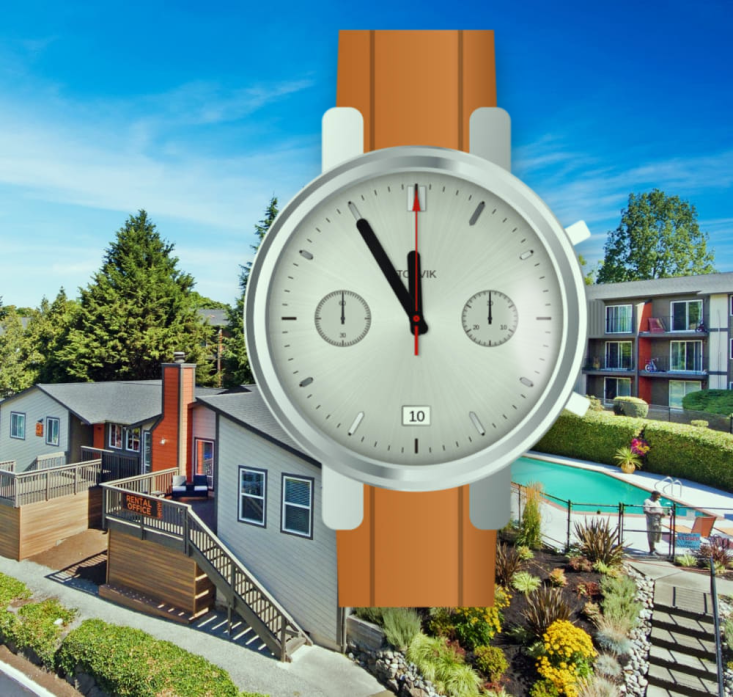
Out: 11,55
